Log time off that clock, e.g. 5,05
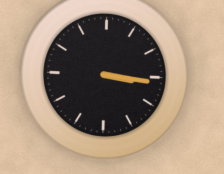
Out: 3,16
